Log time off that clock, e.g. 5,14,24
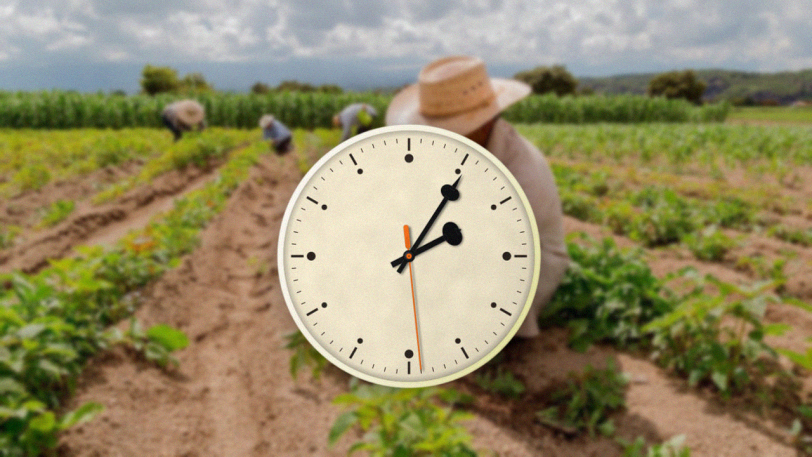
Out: 2,05,29
